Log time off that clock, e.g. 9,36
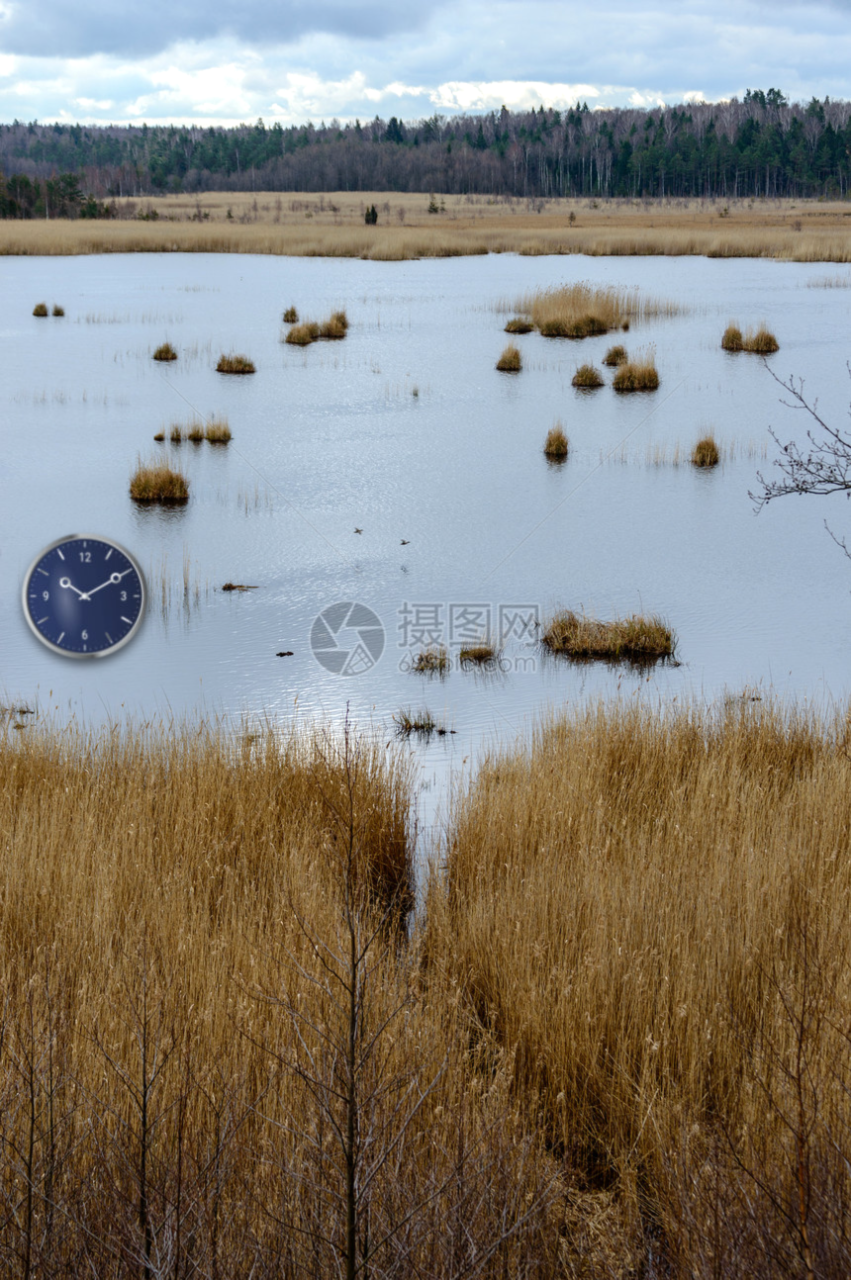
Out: 10,10
